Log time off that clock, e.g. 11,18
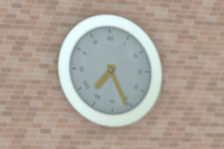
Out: 7,26
